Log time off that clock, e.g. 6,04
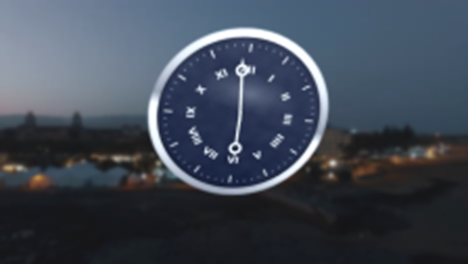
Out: 5,59
